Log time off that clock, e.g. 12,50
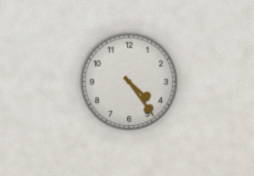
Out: 4,24
